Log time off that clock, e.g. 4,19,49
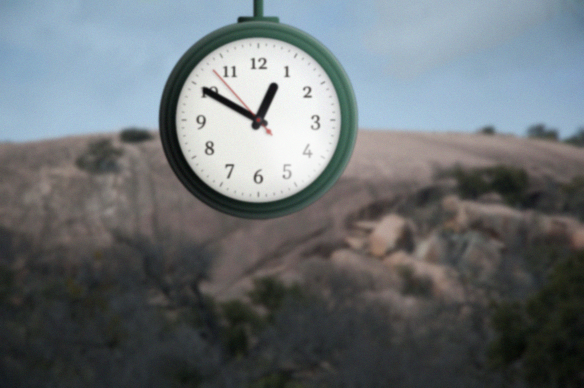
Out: 12,49,53
